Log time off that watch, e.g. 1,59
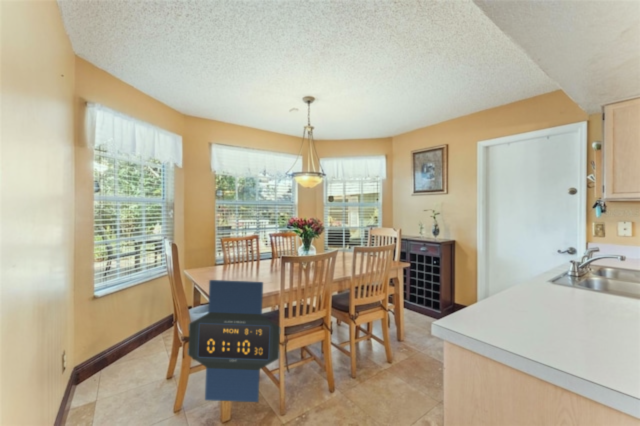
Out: 1,10
